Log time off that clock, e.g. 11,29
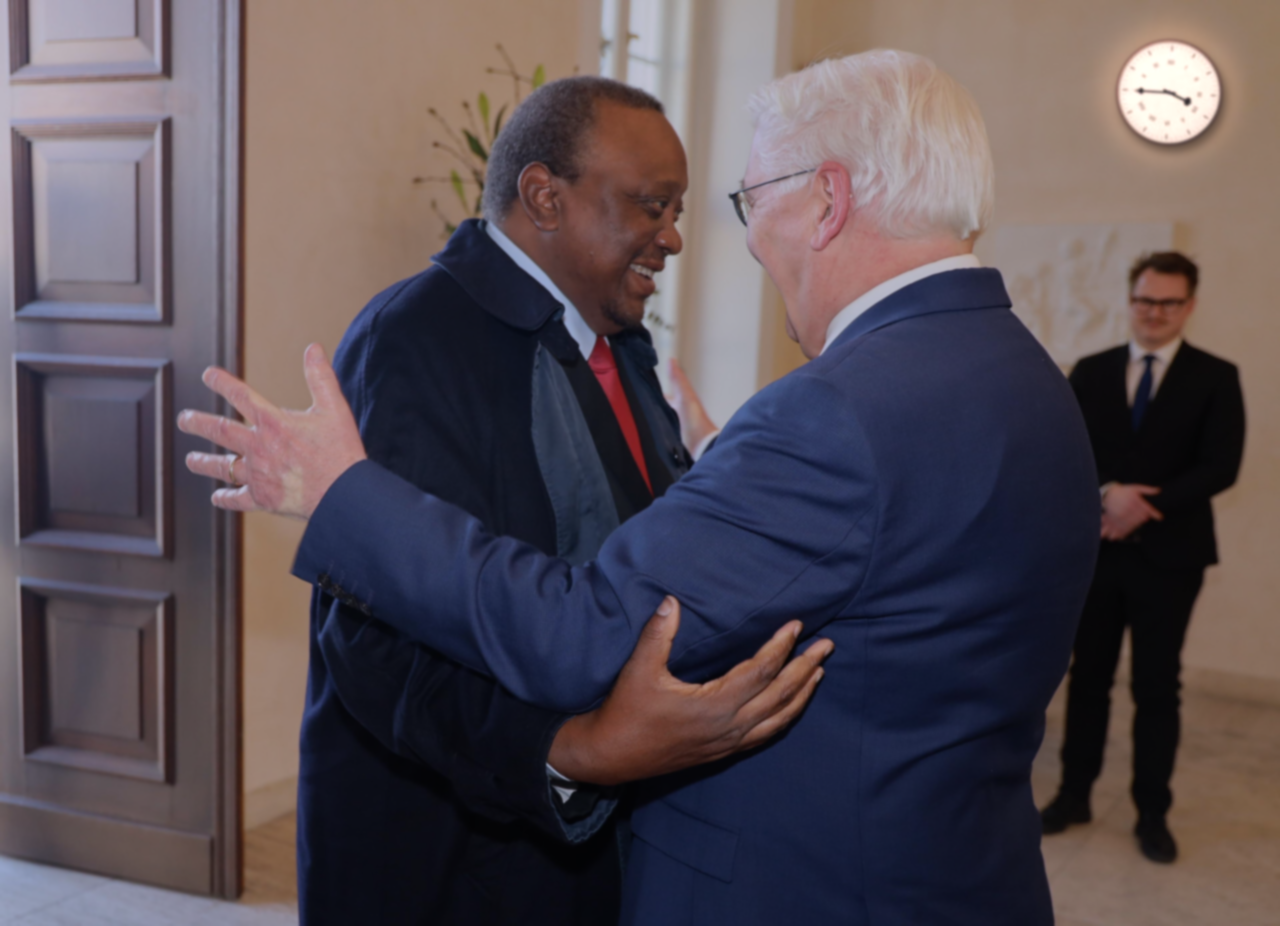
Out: 3,45
